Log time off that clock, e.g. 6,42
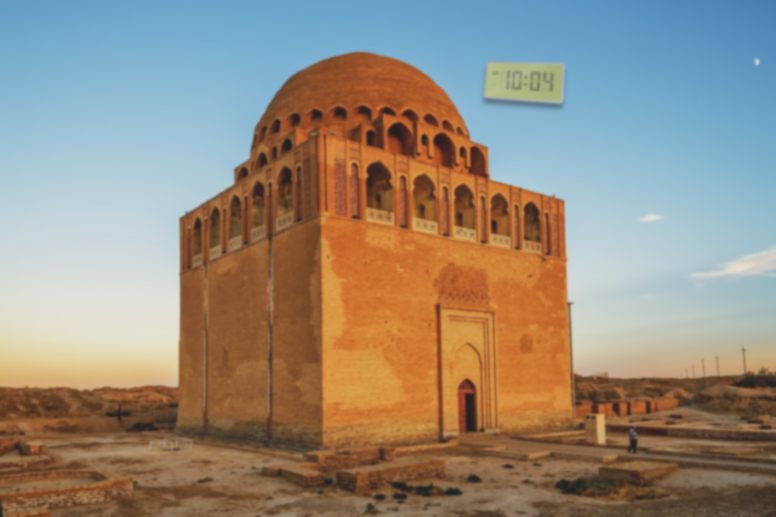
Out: 10,04
